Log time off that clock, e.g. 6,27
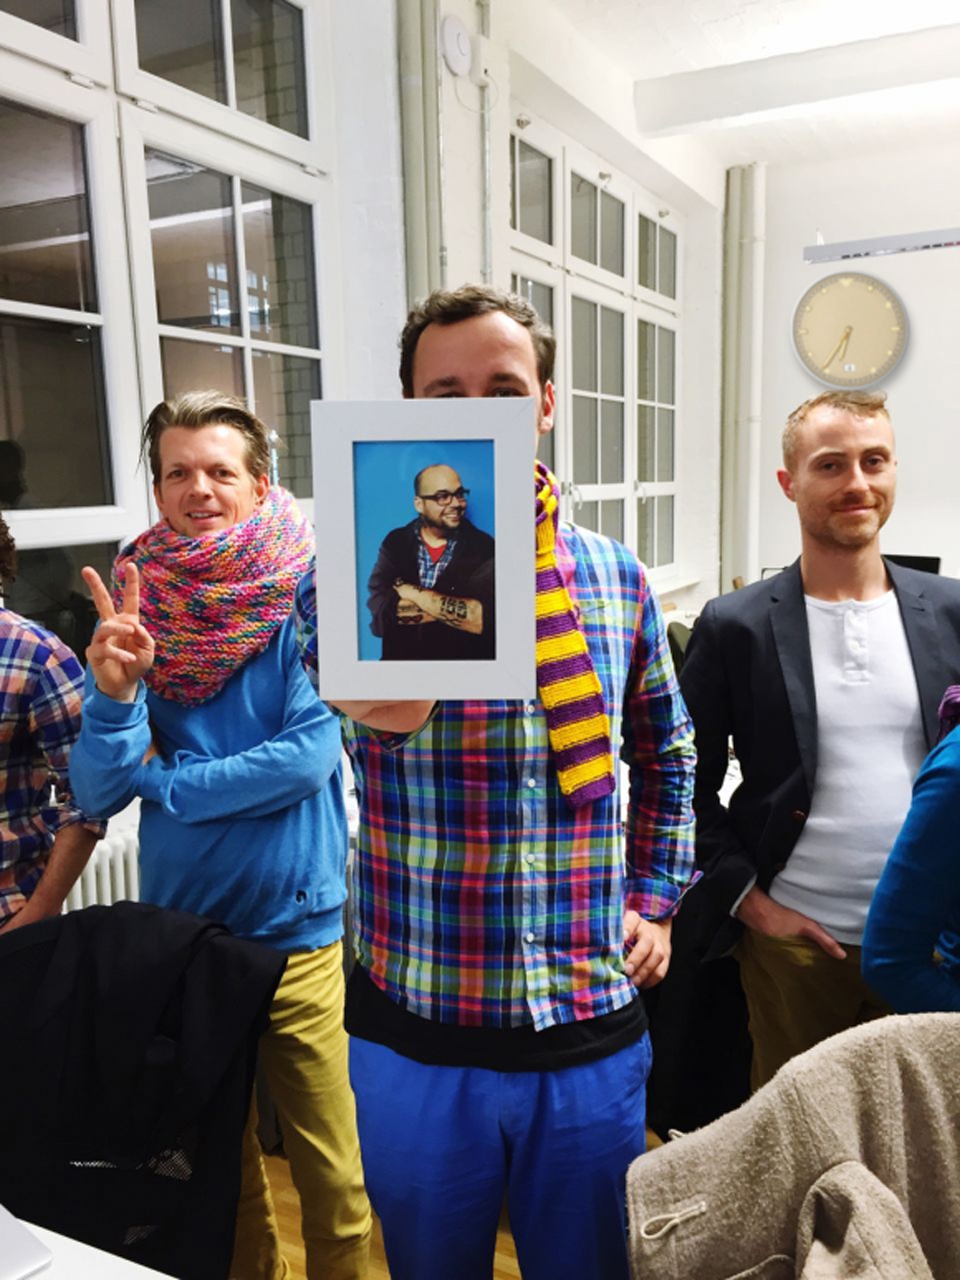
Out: 6,36
